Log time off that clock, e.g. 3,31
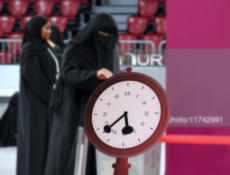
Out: 5,38
